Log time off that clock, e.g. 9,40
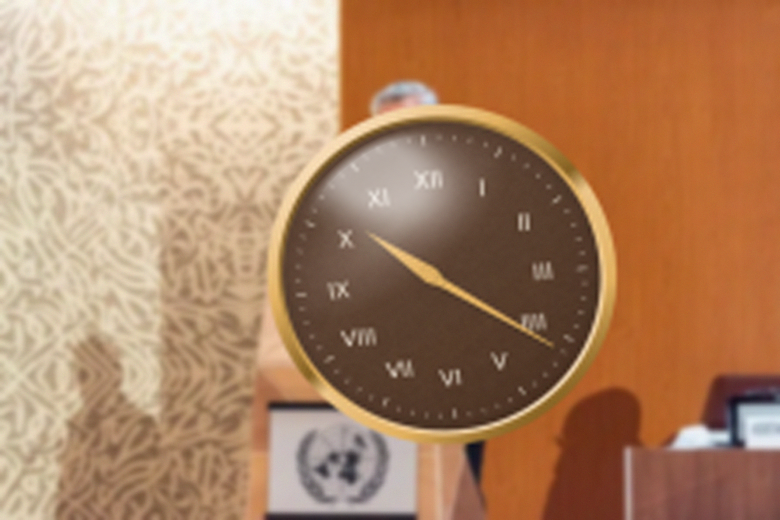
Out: 10,21
